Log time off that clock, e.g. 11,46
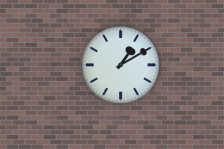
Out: 1,10
